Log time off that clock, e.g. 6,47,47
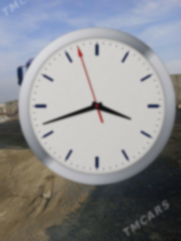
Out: 3,41,57
